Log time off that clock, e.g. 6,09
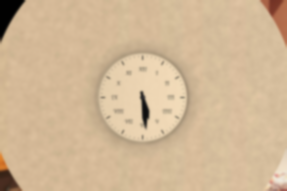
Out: 5,29
